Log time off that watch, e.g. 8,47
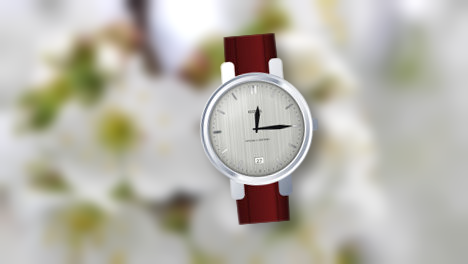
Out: 12,15
